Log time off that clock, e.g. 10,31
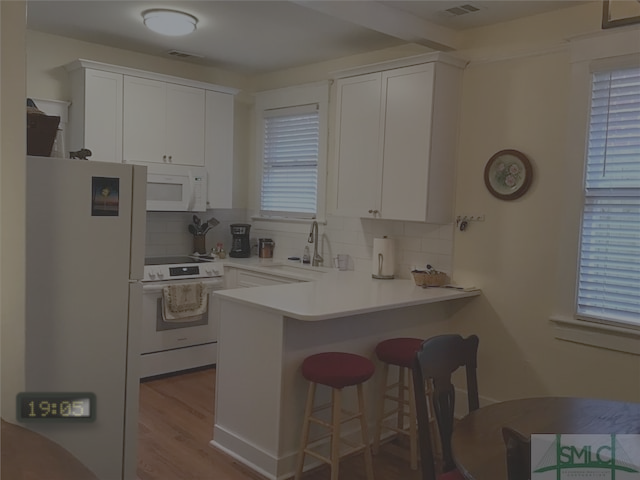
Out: 19,05
